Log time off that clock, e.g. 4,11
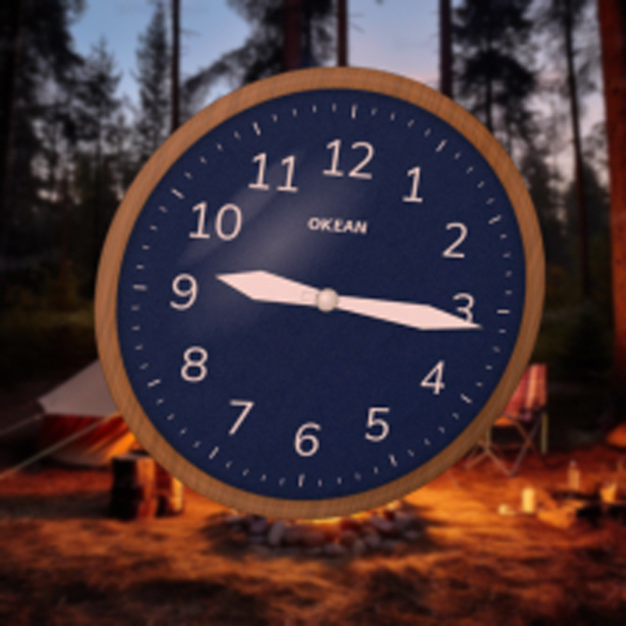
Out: 9,16
